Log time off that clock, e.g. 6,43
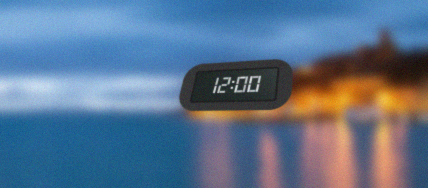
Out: 12,00
